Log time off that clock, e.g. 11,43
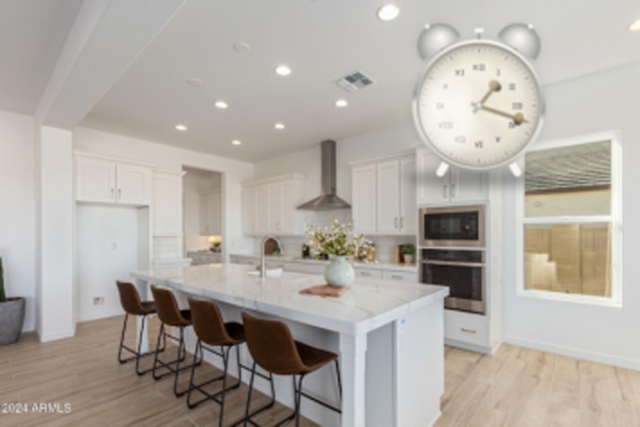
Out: 1,18
